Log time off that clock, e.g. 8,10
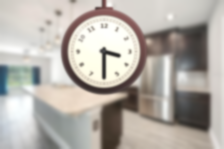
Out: 3,30
